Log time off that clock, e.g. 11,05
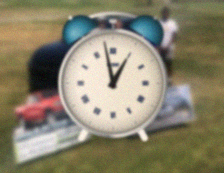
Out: 12,58
